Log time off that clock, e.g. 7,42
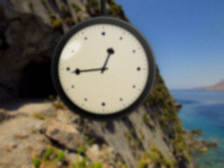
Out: 12,44
